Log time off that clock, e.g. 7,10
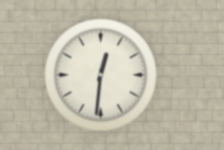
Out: 12,31
